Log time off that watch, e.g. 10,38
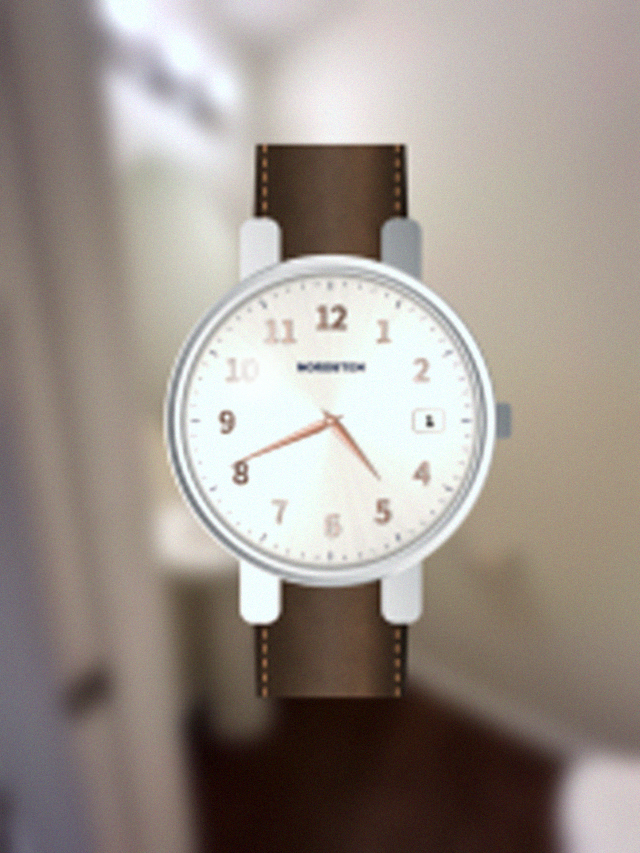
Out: 4,41
